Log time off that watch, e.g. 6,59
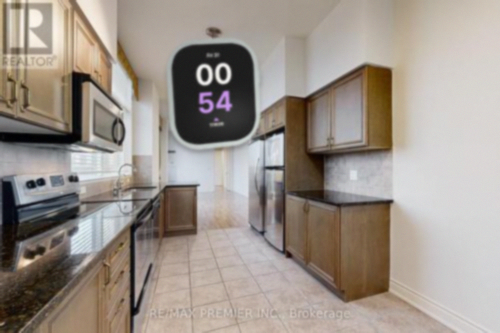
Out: 0,54
